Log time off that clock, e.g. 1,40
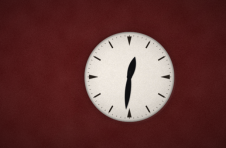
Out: 12,31
